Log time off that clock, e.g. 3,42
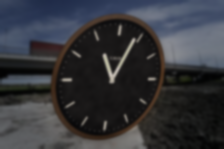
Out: 11,04
